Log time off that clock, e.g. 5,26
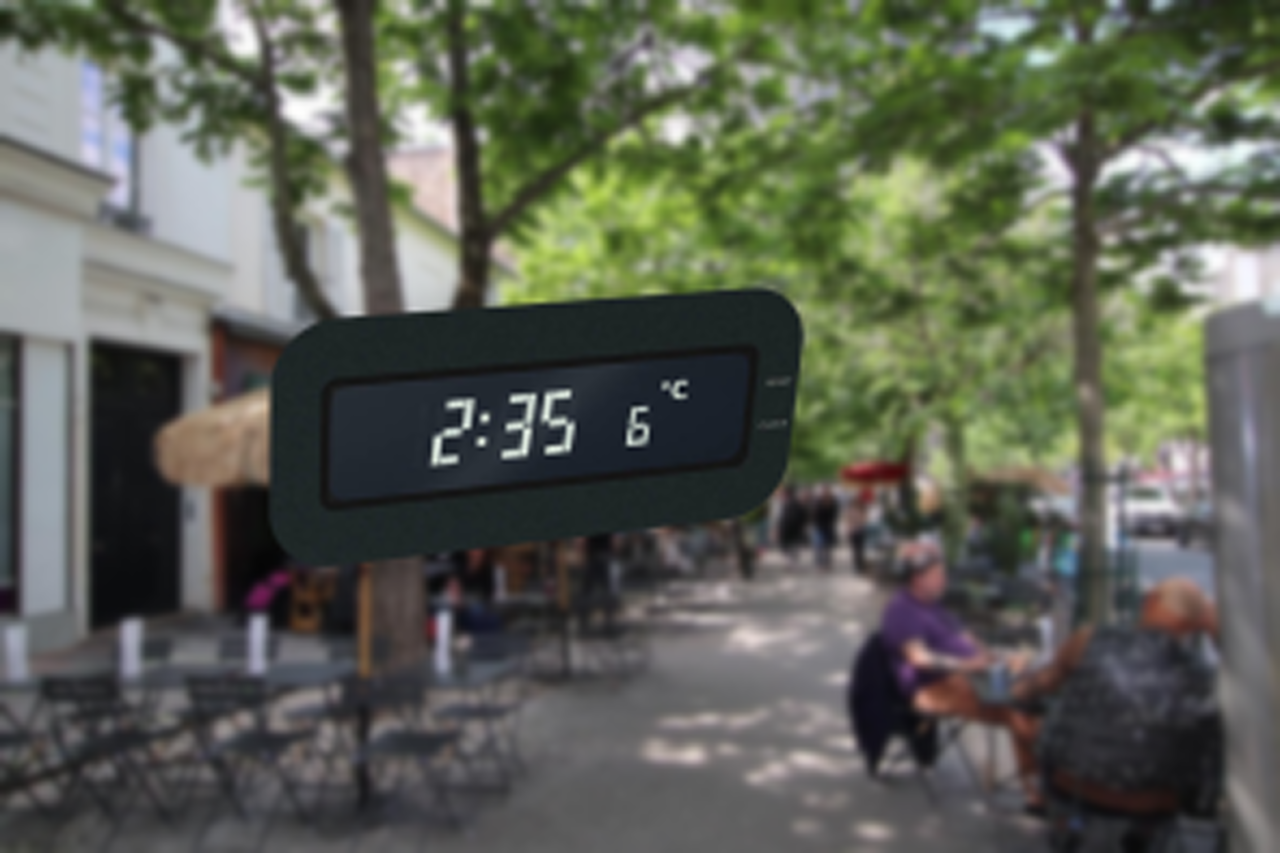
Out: 2,35
